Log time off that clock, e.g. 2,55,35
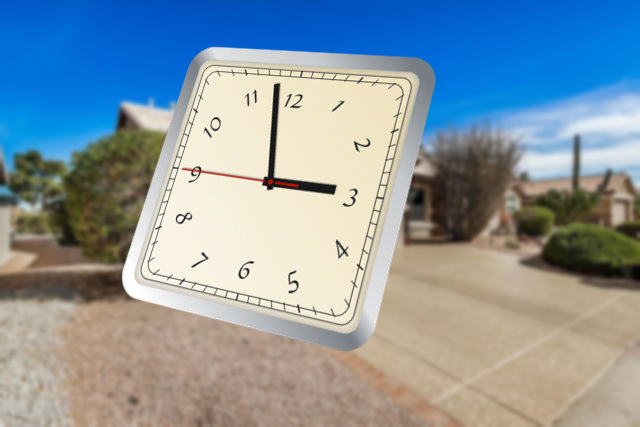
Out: 2,57,45
